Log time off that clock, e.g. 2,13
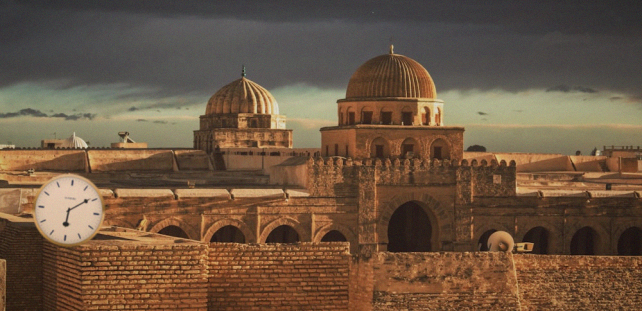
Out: 6,09
